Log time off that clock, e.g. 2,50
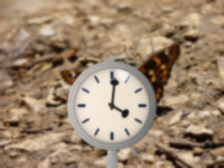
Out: 4,01
